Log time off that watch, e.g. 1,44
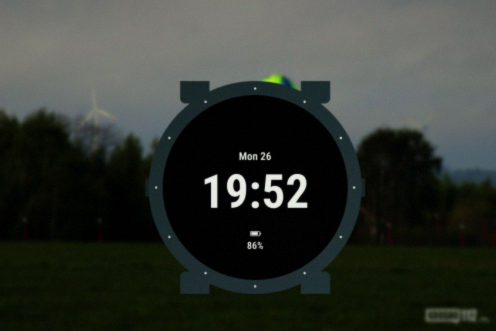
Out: 19,52
